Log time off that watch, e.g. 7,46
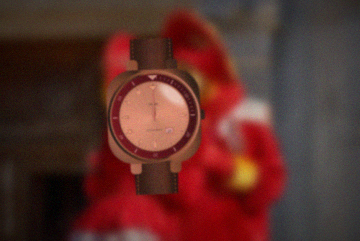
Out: 12,00
